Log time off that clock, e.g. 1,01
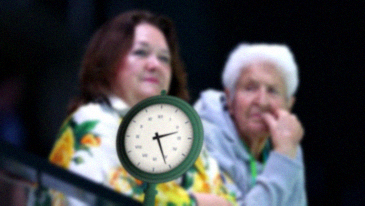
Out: 2,26
